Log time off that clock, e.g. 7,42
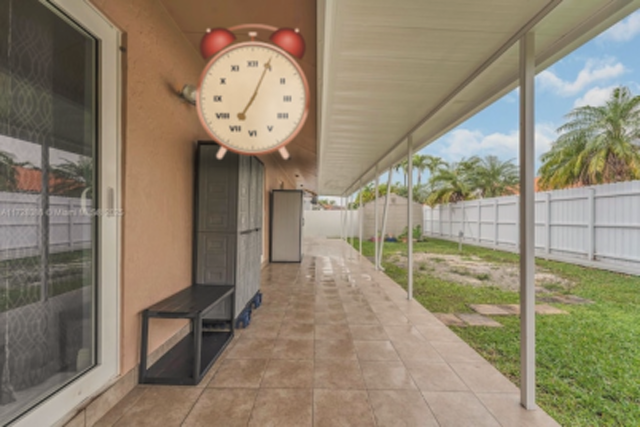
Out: 7,04
